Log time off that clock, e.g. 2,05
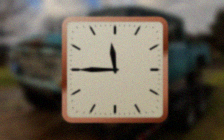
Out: 11,45
